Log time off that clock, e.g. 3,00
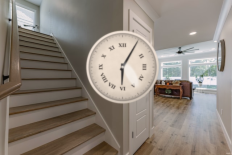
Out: 6,05
